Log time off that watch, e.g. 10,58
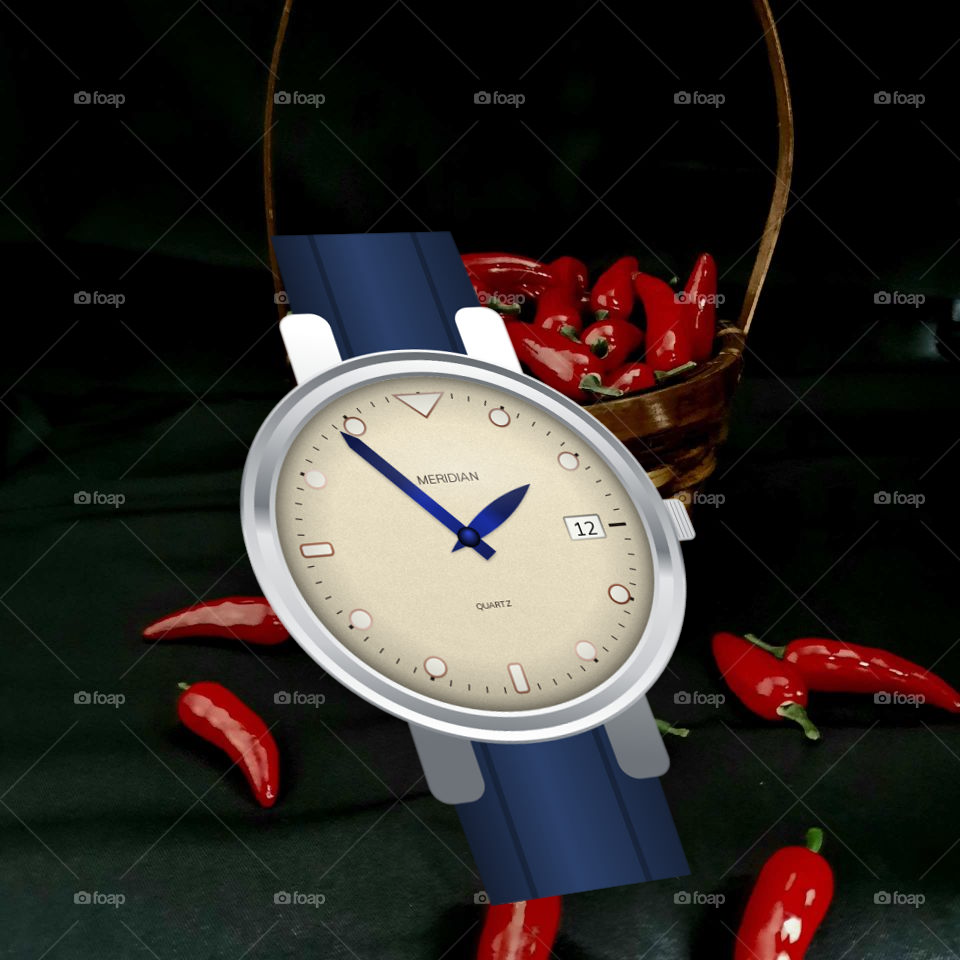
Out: 1,54
